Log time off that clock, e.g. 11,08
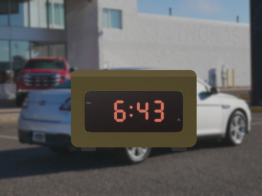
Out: 6,43
